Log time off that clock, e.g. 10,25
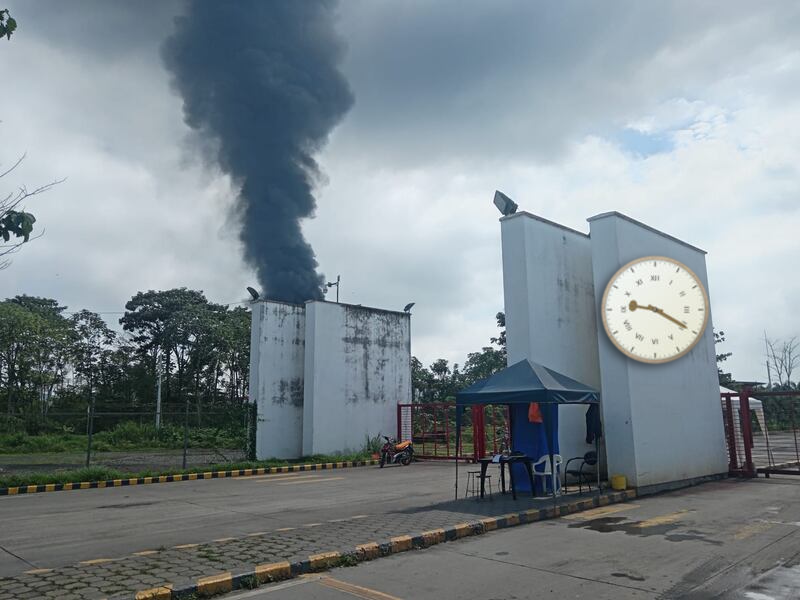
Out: 9,20
